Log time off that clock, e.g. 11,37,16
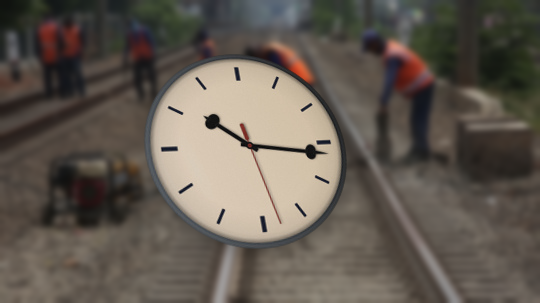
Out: 10,16,28
